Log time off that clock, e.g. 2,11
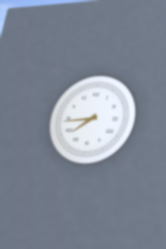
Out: 7,44
